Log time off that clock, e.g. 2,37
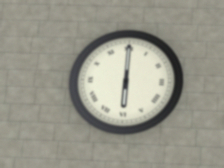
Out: 6,00
